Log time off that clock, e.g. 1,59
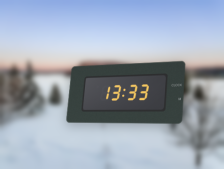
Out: 13,33
